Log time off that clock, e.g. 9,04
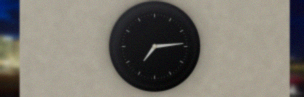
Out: 7,14
